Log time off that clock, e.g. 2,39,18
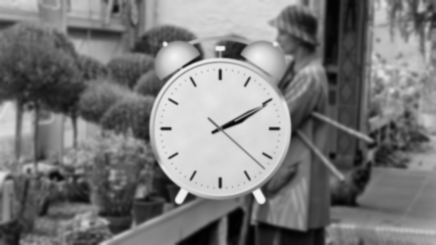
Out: 2,10,22
